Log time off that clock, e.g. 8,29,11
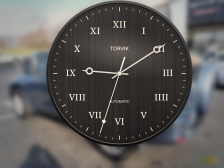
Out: 9,09,33
